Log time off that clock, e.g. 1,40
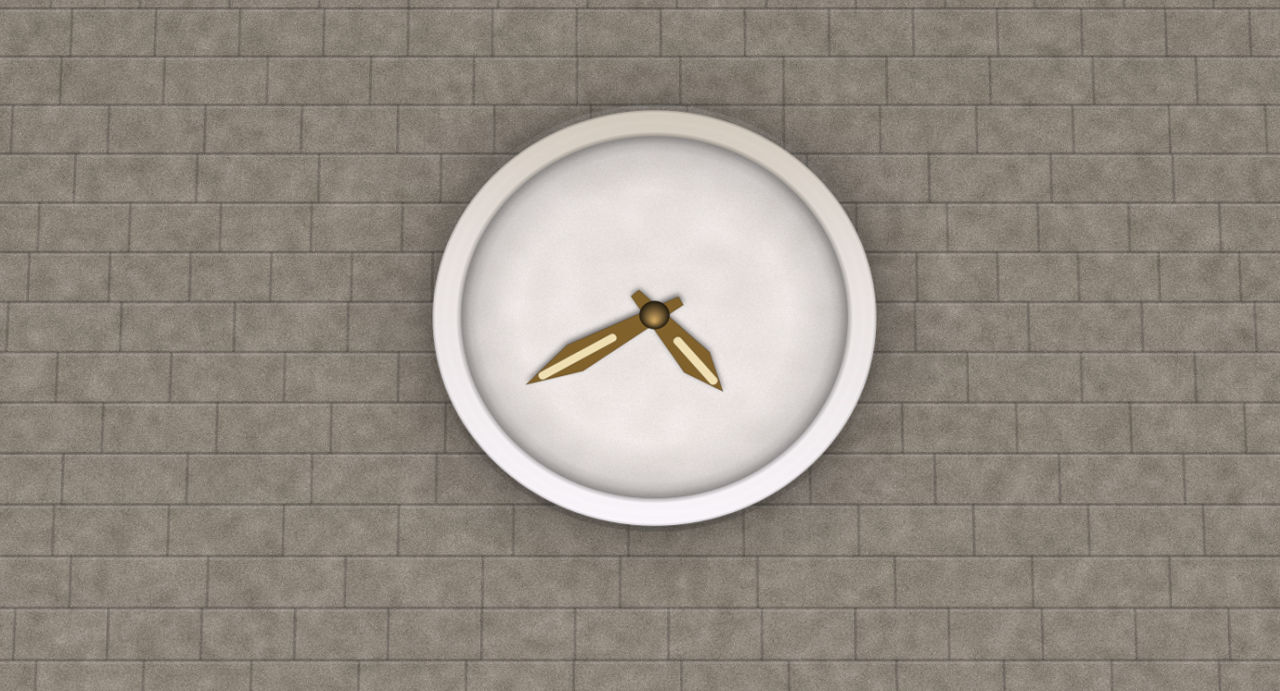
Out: 4,40
